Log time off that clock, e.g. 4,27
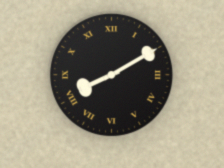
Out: 8,10
